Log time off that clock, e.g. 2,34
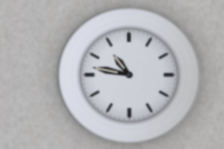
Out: 10,47
